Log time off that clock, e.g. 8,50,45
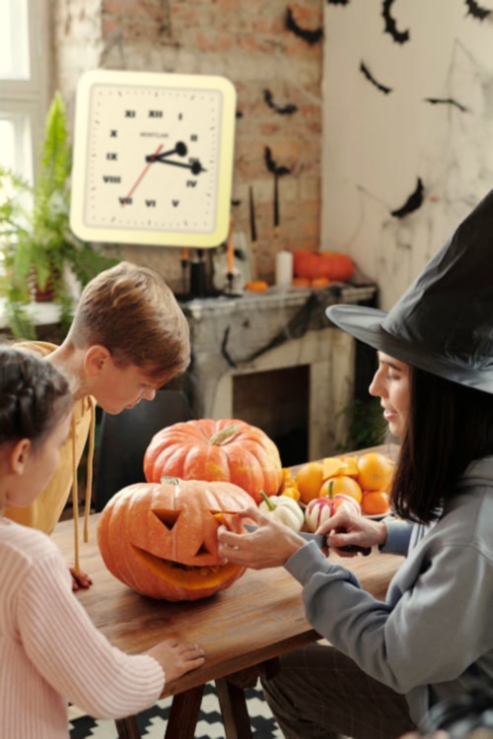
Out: 2,16,35
